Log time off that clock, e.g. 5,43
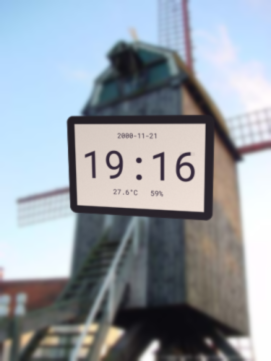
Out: 19,16
